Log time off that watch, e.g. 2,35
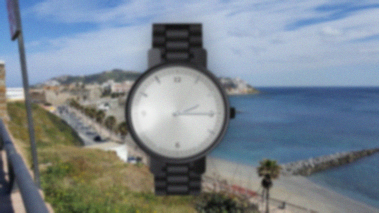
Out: 2,15
